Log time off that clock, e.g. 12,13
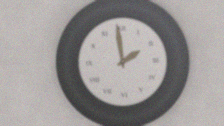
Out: 1,59
